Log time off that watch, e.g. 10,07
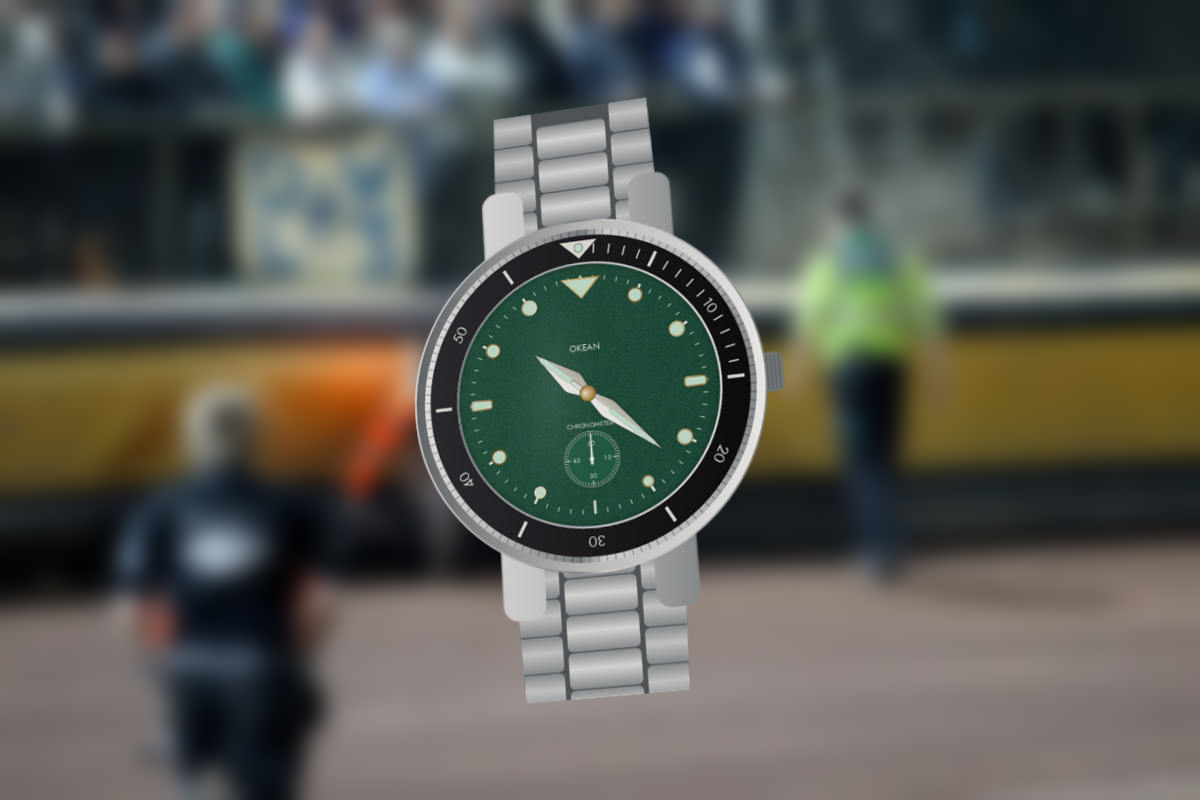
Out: 10,22
